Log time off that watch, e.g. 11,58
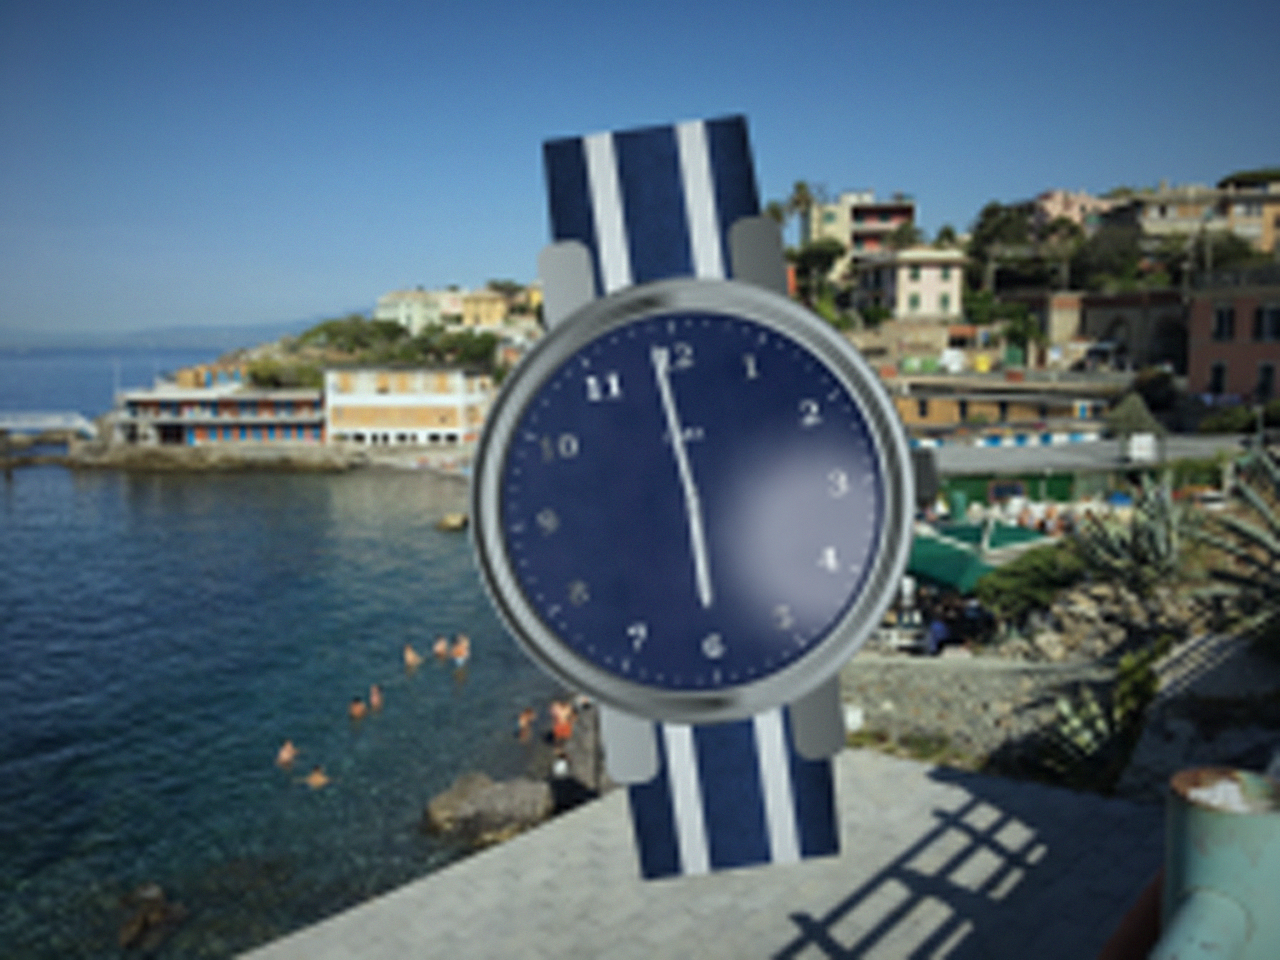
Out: 5,59
